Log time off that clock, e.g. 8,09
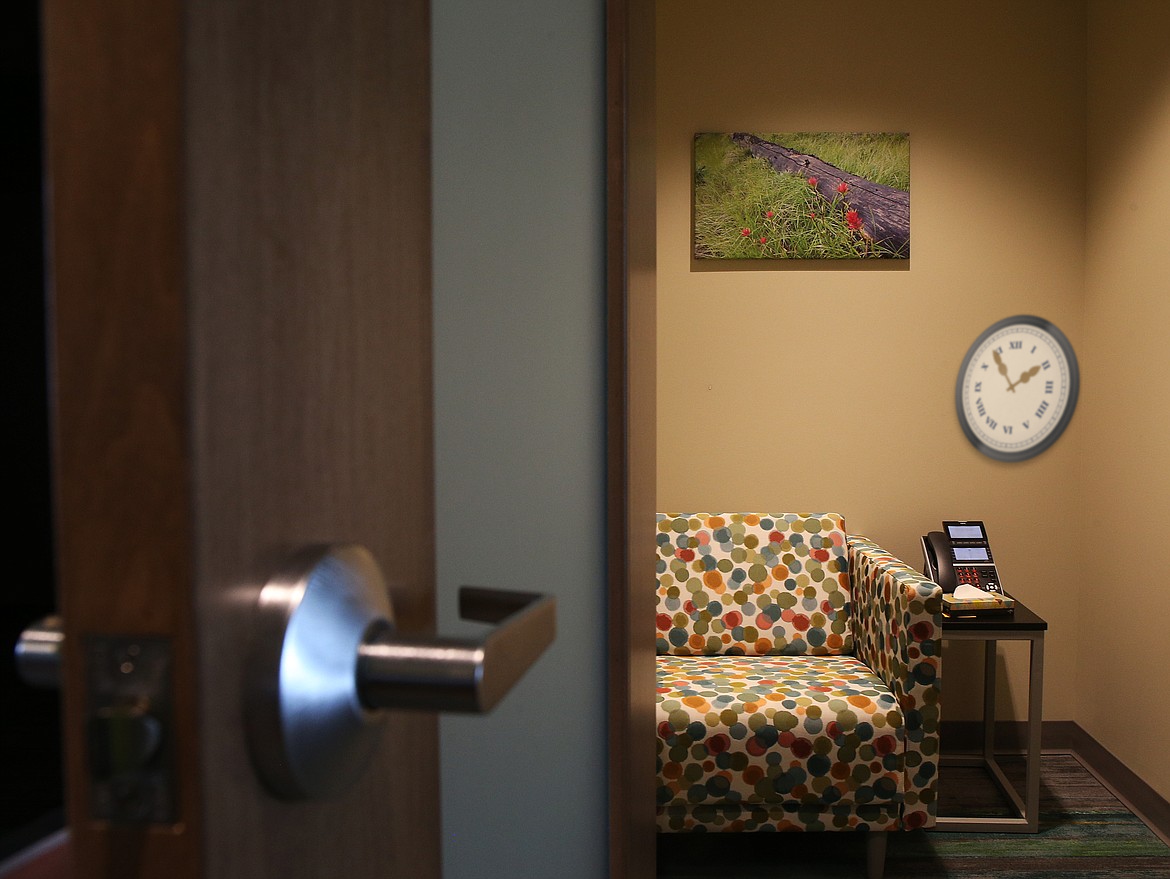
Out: 1,54
